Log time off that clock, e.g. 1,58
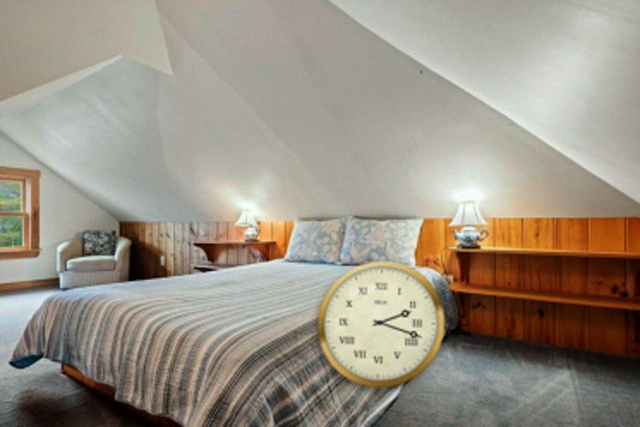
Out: 2,18
